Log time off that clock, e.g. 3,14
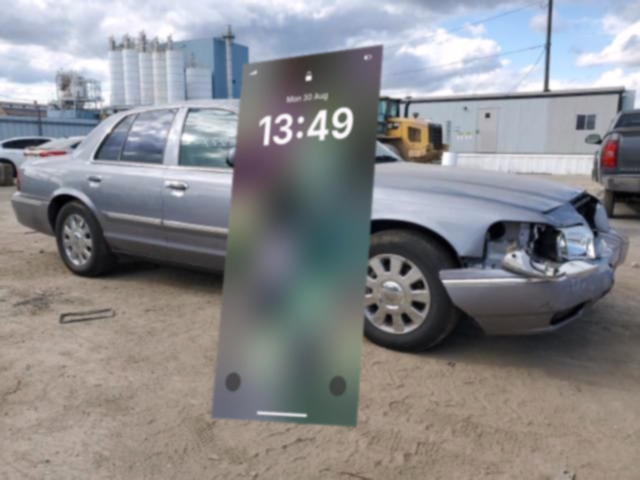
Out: 13,49
